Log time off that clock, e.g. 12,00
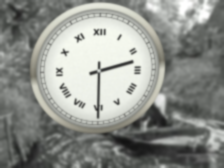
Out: 2,30
